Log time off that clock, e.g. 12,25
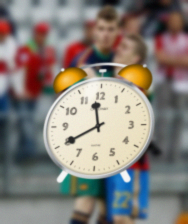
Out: 11,40
